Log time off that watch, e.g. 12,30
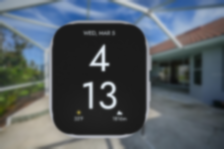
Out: 4,13
